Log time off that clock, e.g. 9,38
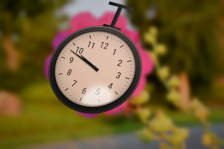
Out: 9,48
